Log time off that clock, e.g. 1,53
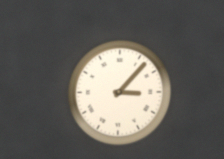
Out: 3,07
